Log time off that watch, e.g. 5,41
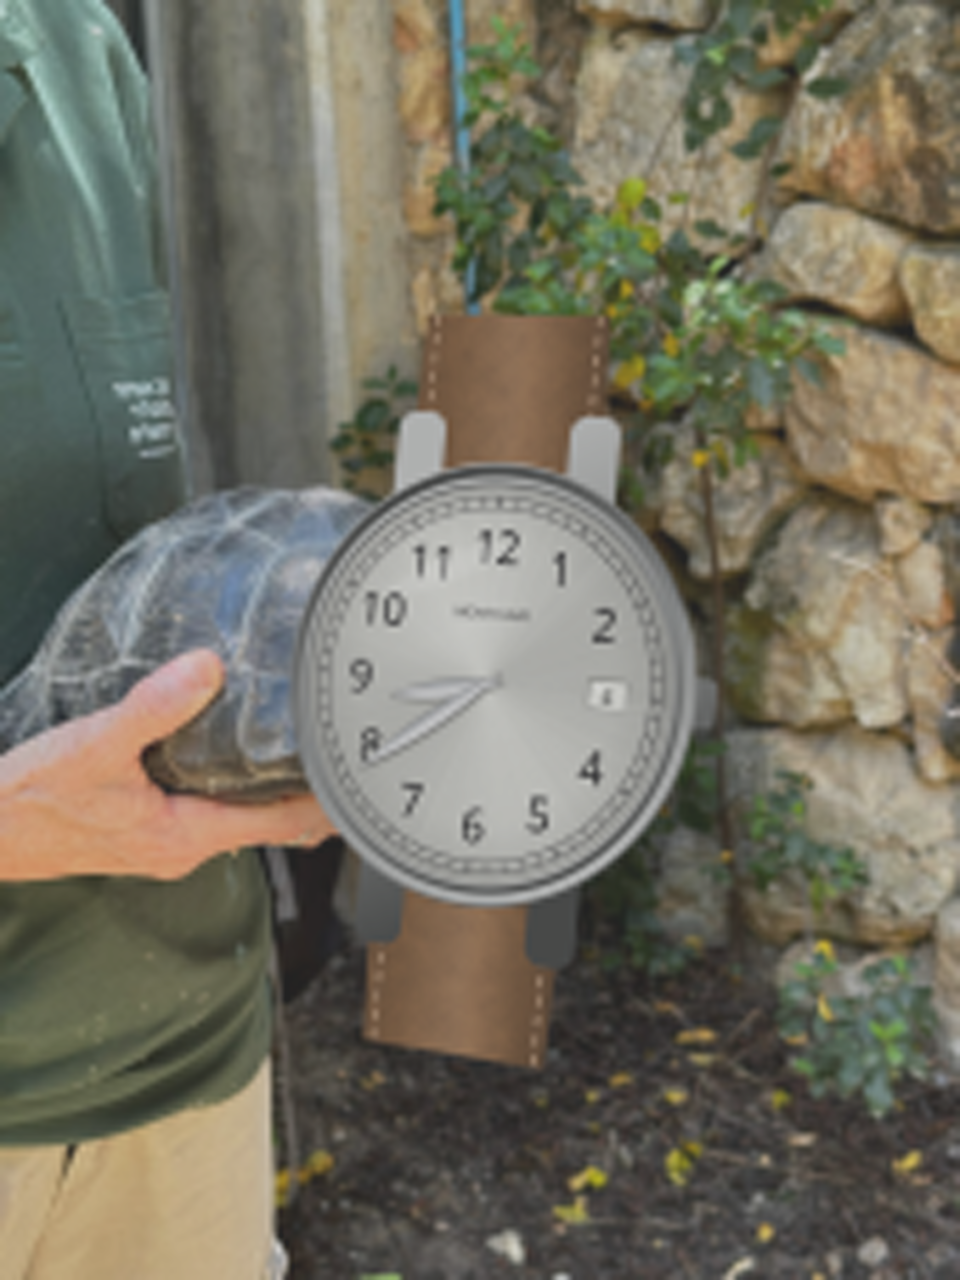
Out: 8,39
